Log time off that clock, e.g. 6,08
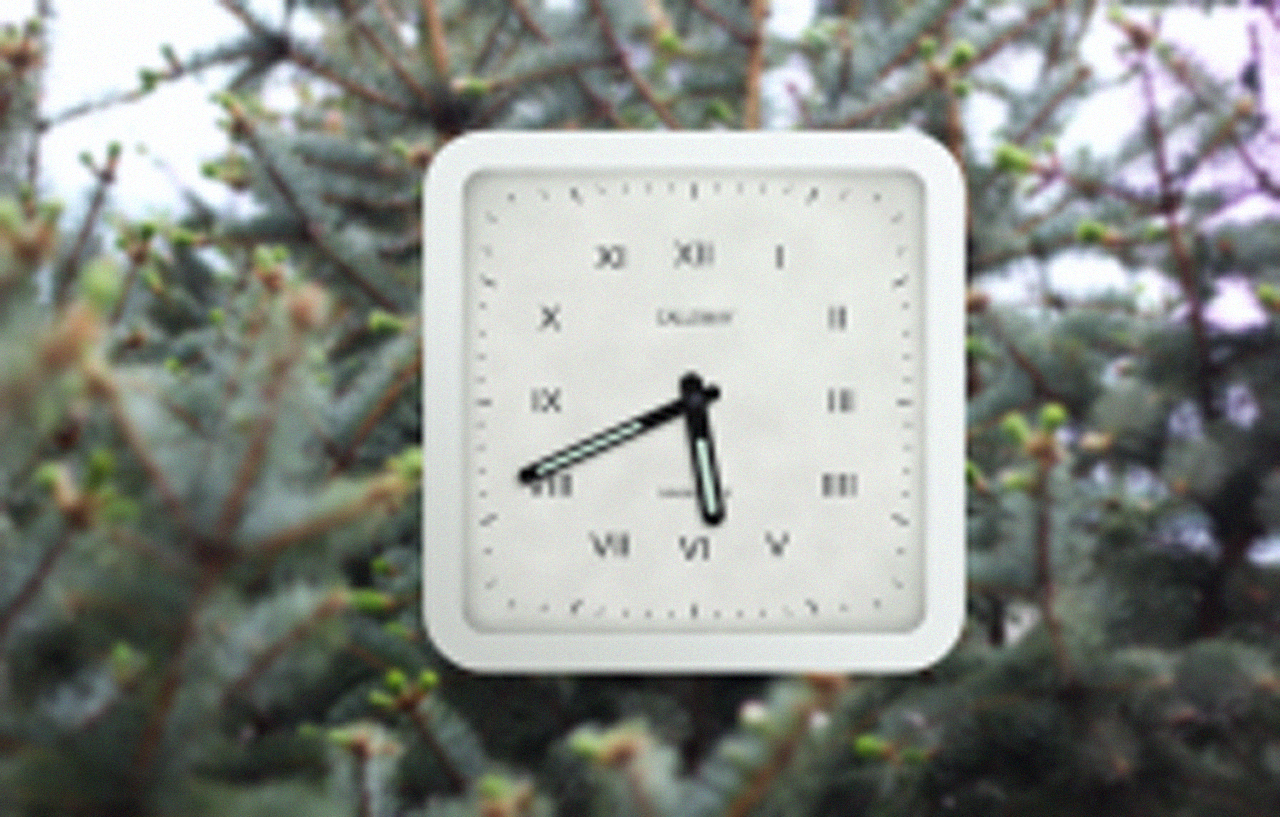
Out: 5,41
